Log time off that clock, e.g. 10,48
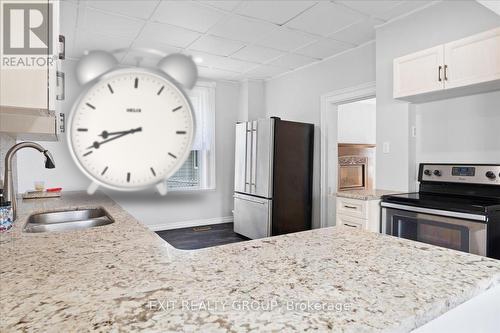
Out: 8,41
